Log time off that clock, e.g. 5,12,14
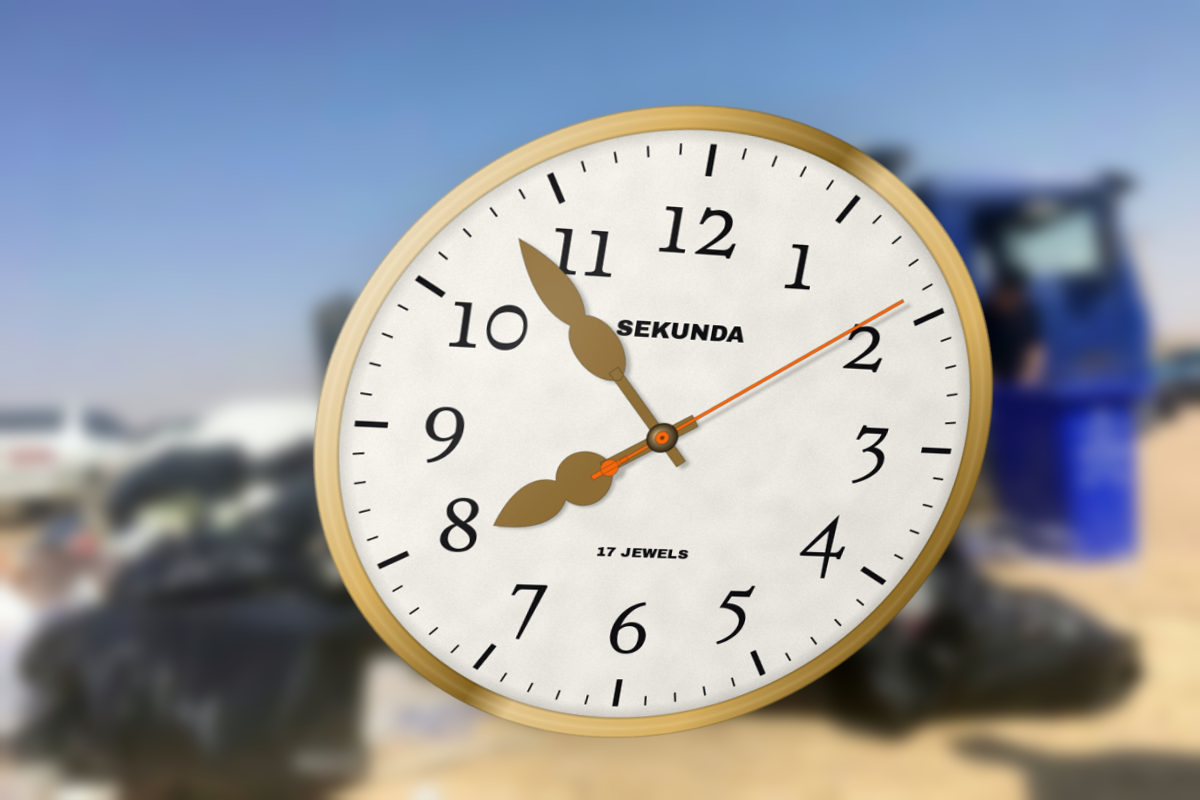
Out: 7,53,09
